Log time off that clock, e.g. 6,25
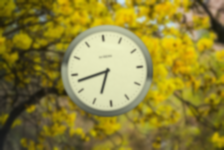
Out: 6,43
